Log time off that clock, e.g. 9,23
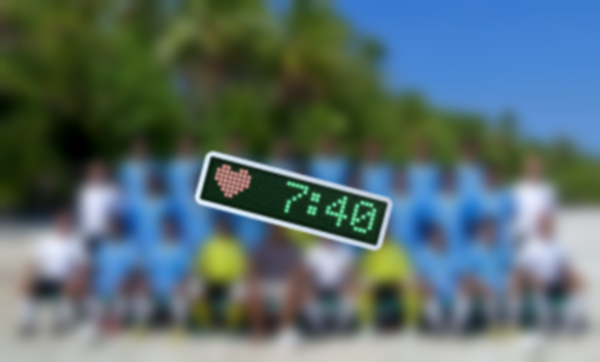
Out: 7,40
